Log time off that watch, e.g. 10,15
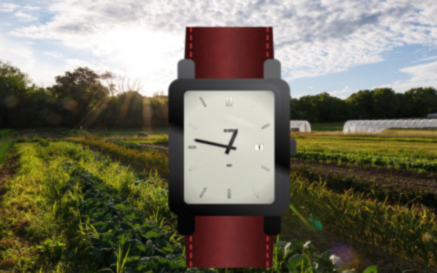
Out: 12,47
